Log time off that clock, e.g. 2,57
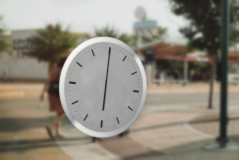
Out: 6,00
